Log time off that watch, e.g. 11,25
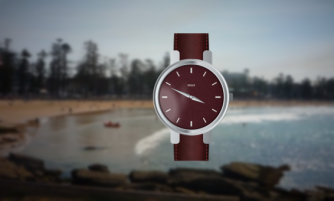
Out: 3,49
